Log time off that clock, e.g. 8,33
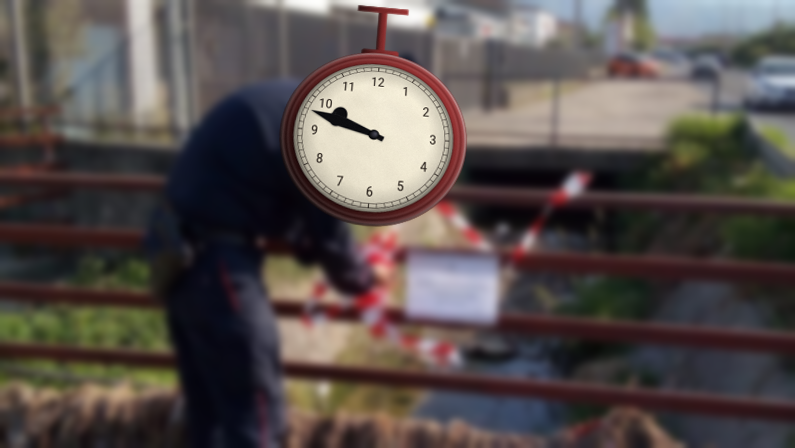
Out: 9,48
